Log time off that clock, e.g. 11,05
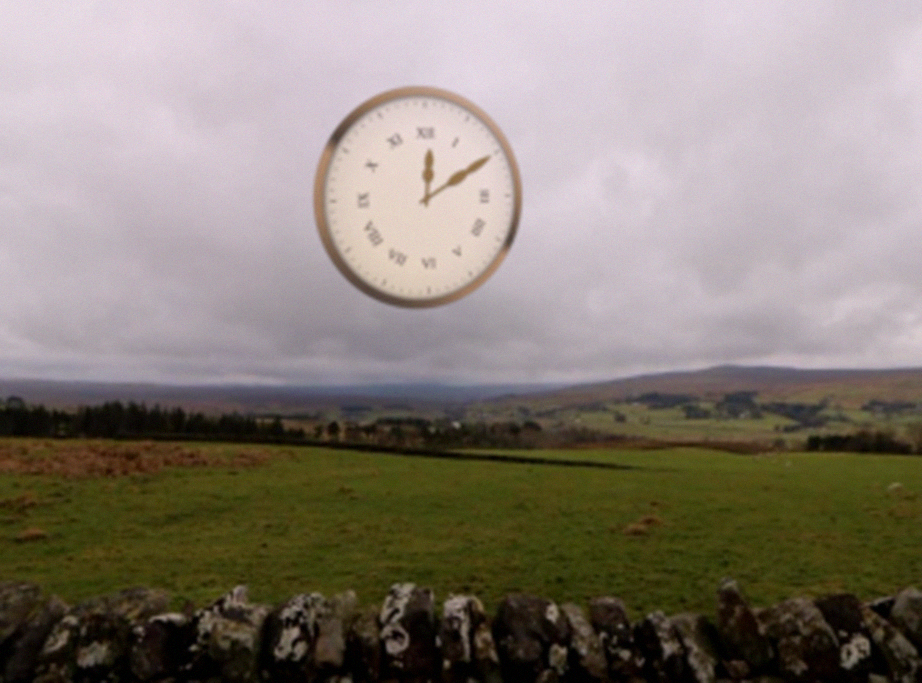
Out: 12,10
